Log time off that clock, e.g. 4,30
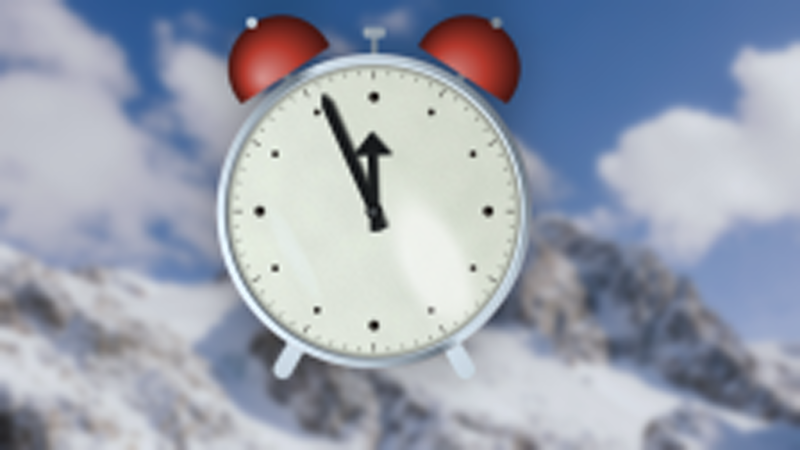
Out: 11,56
